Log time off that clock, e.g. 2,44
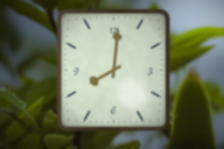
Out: 8,01
